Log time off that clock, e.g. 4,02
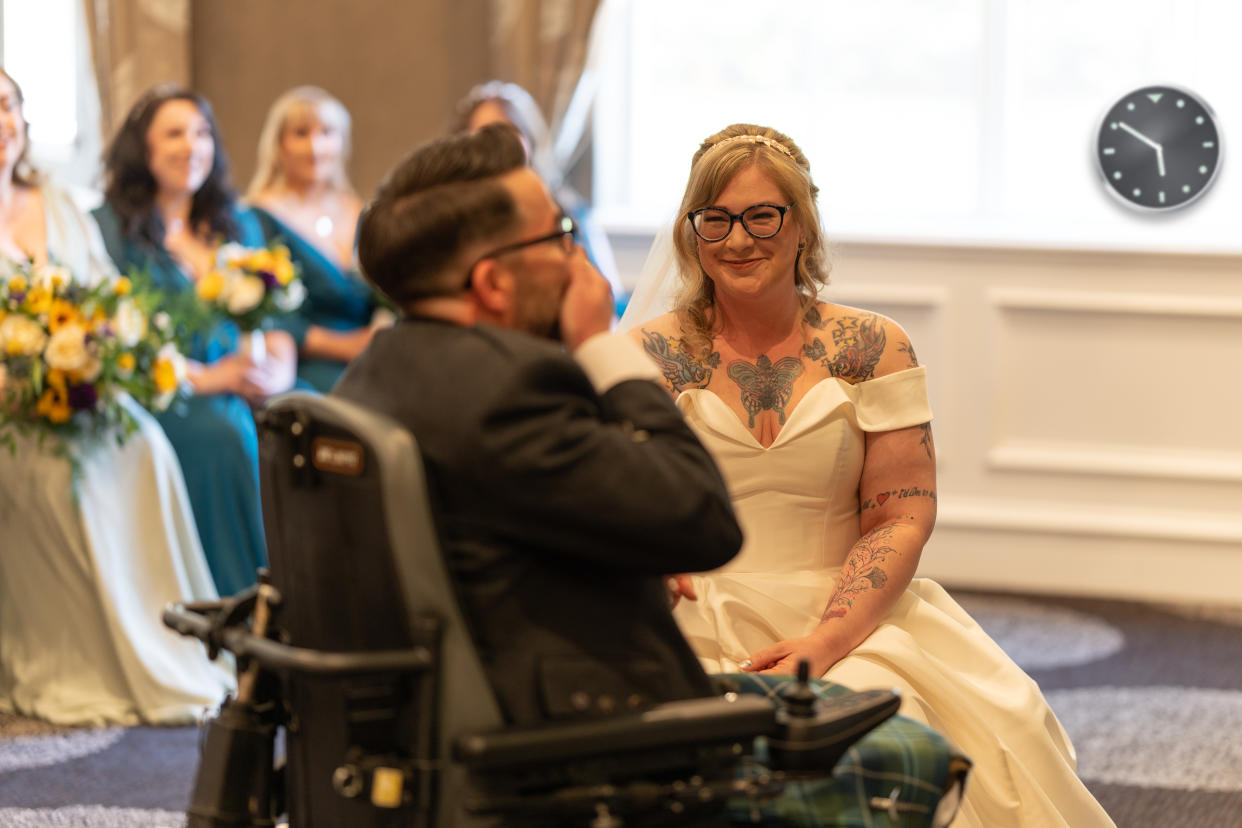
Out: 5,51
